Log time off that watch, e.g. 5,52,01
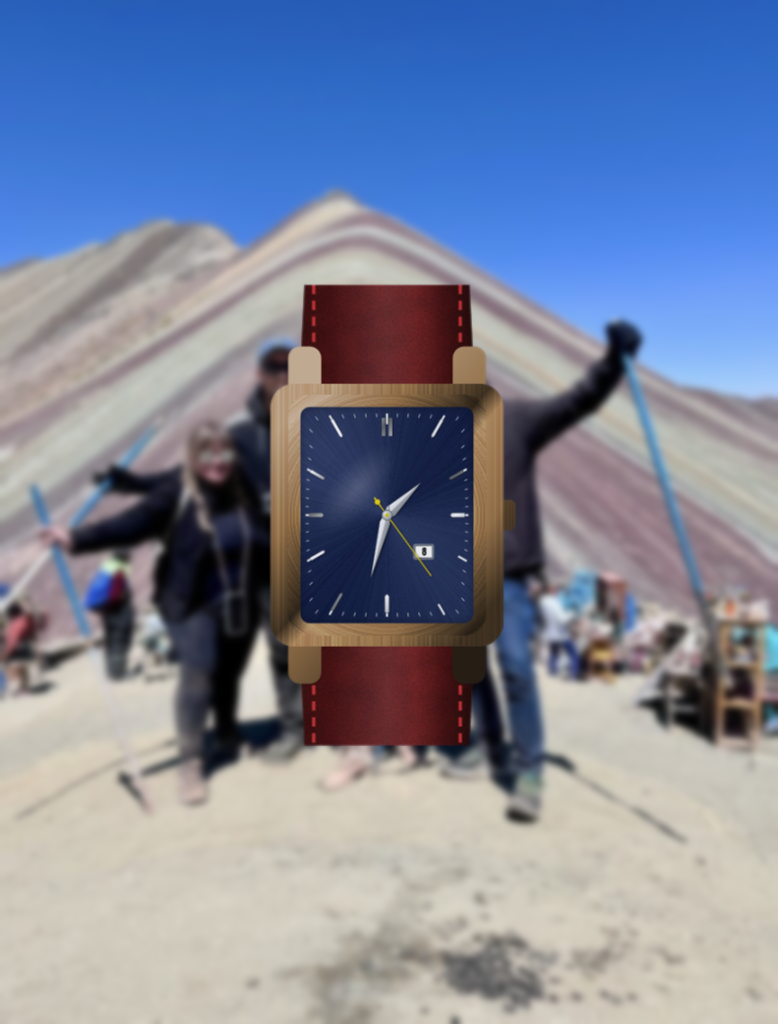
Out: 1,32,24
